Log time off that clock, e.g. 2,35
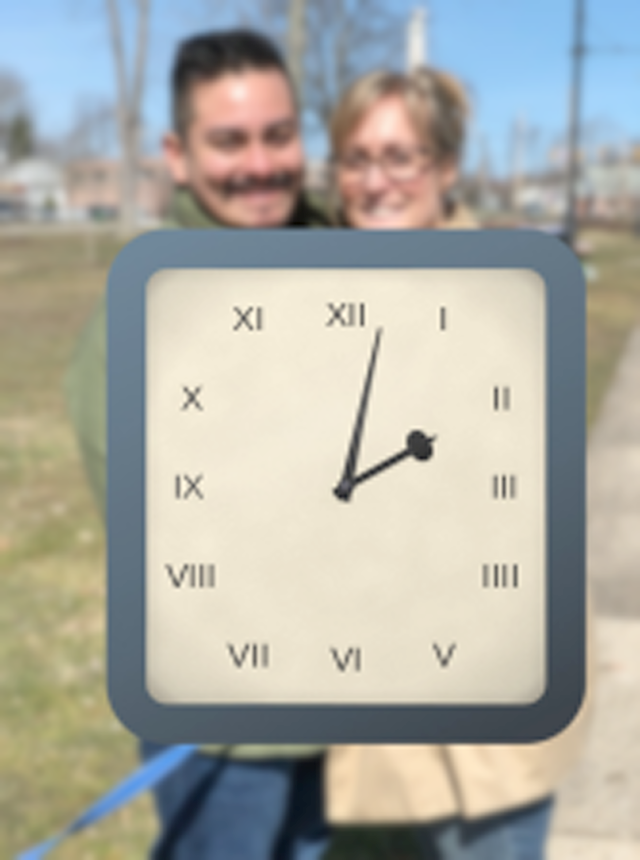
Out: 2,02
